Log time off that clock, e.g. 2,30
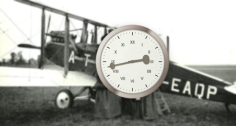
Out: 2,43
